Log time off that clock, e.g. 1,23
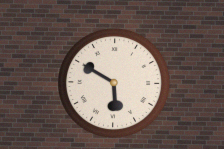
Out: 5,50
